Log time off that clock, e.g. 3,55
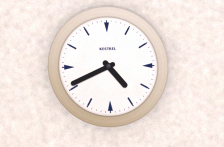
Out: 4,41
